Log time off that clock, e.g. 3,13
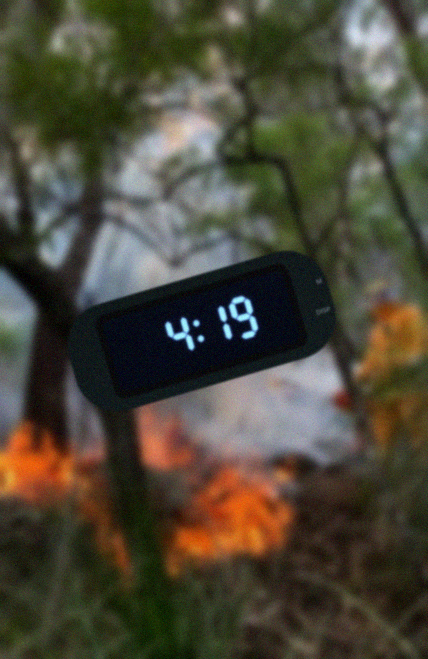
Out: 4,19
